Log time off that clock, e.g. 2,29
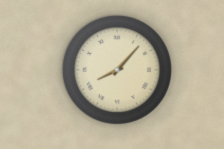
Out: 8,07
